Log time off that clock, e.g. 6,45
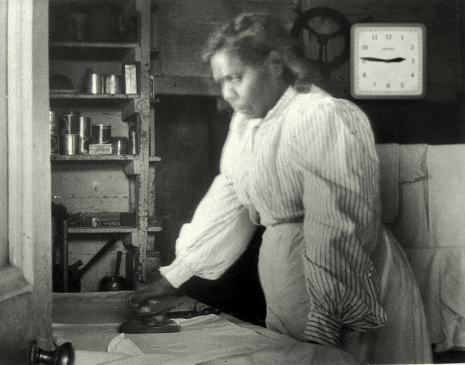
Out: 2,46
